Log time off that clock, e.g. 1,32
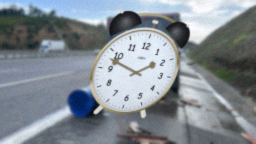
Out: 1,48
